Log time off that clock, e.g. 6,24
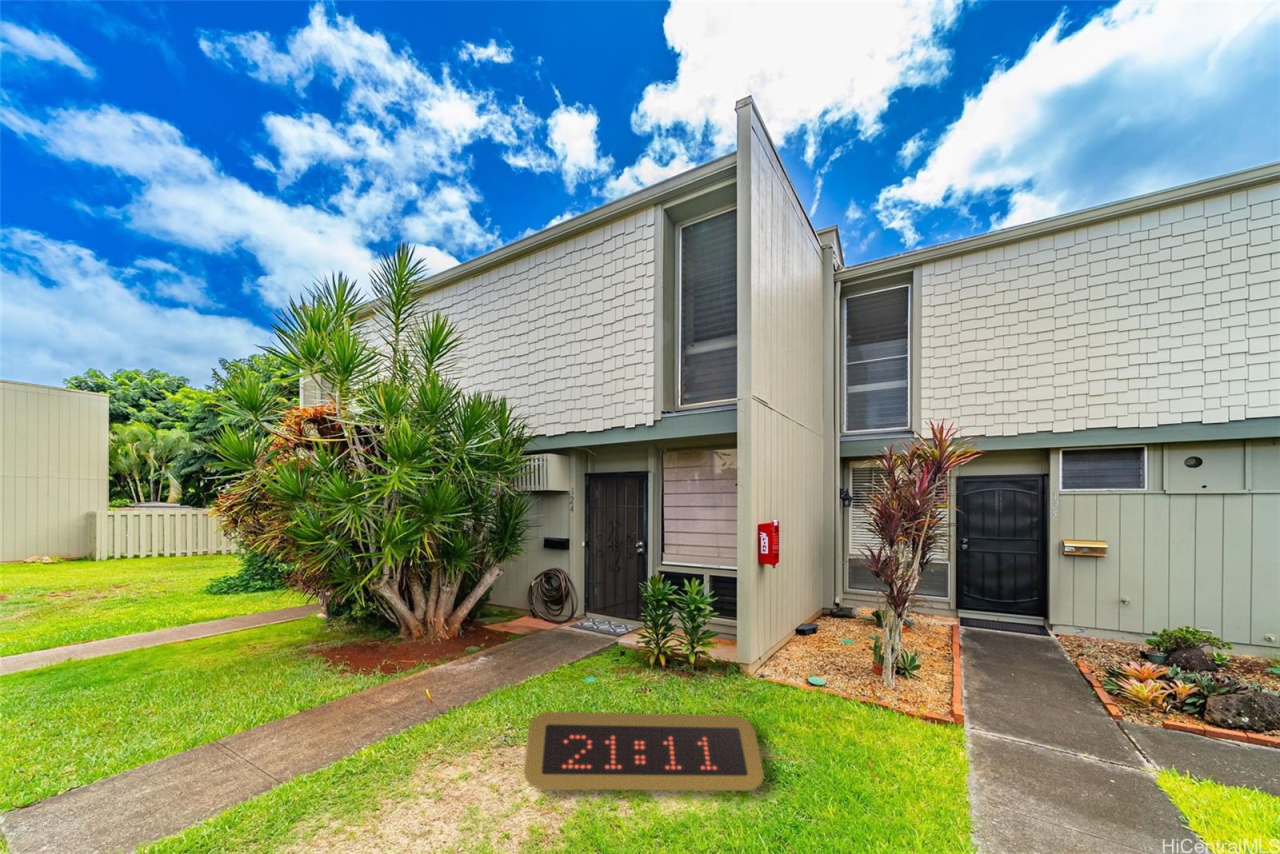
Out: 21,11
